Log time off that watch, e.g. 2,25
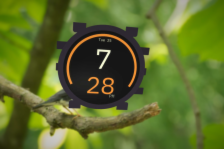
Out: 7,28
